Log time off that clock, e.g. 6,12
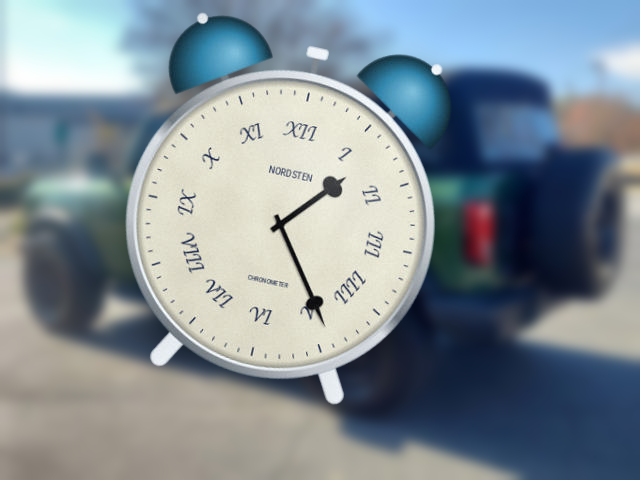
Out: 1,24
